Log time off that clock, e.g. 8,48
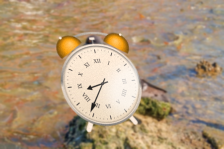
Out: 8,36
